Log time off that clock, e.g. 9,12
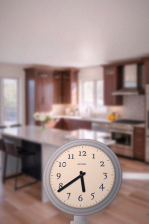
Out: 5,39
